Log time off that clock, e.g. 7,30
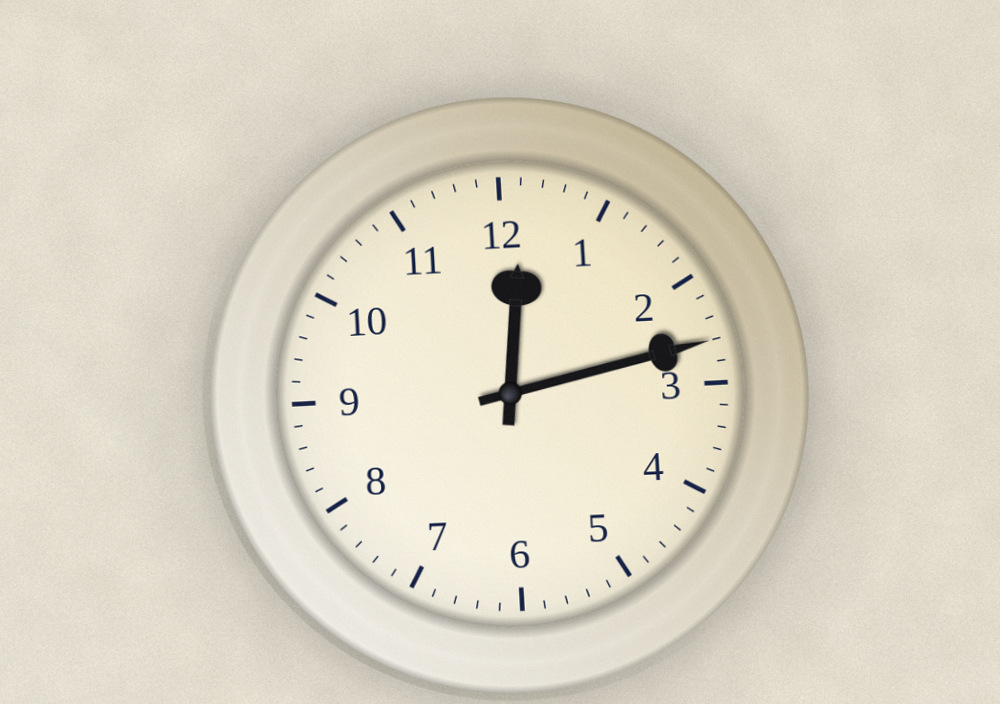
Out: 12,13
